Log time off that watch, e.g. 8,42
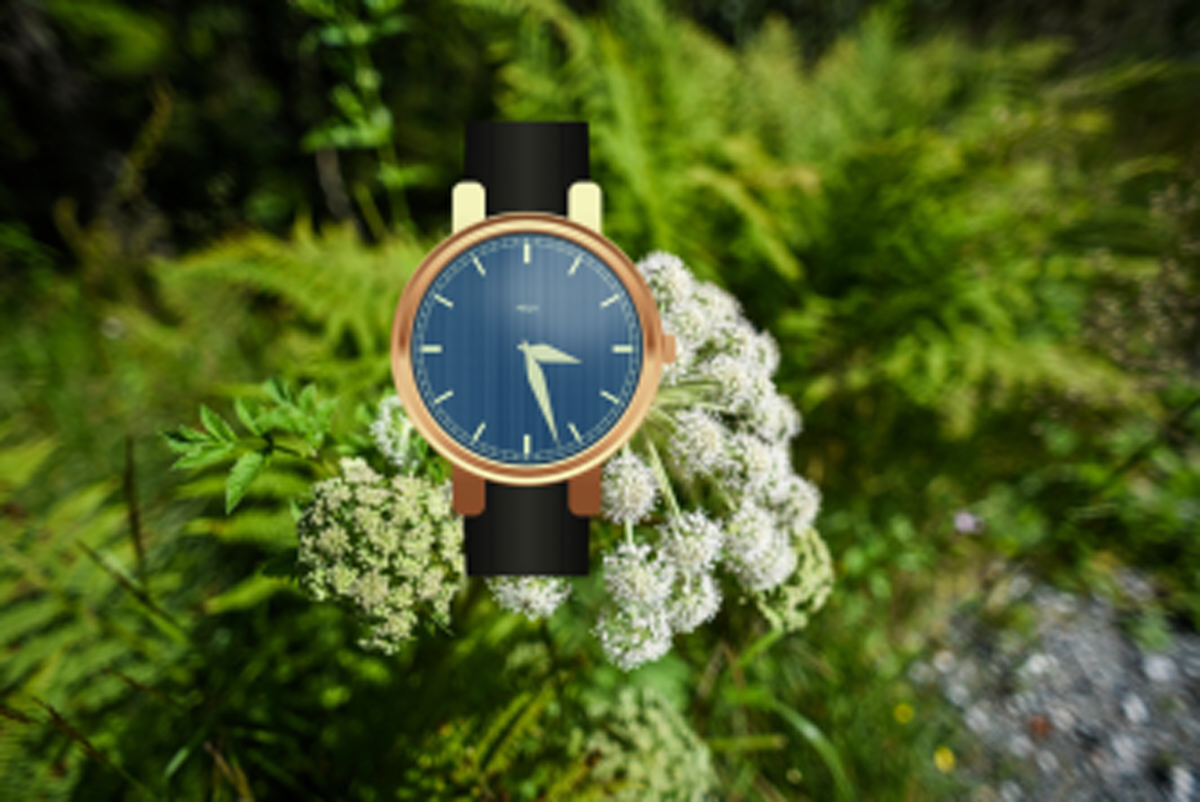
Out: 3,27
